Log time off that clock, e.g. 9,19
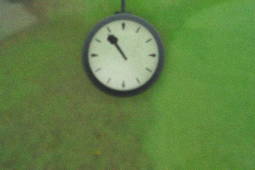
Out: 10,54
